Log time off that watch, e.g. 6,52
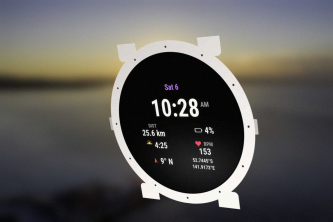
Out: 10,28
